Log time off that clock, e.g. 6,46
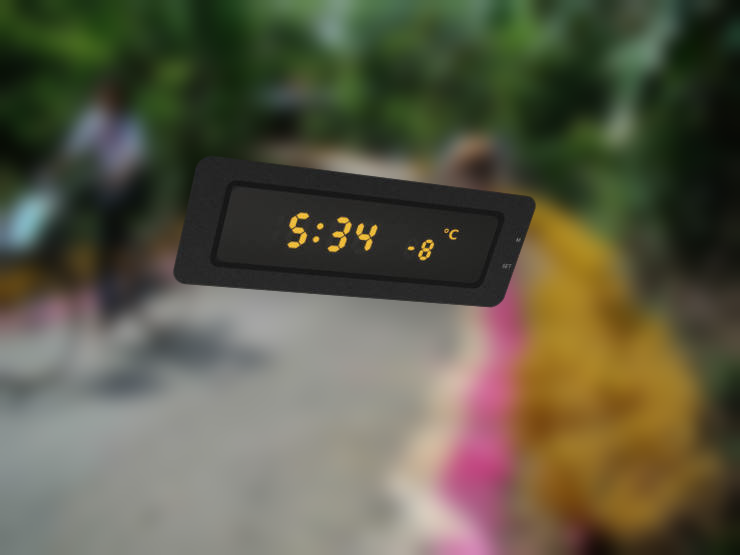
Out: 5,34
